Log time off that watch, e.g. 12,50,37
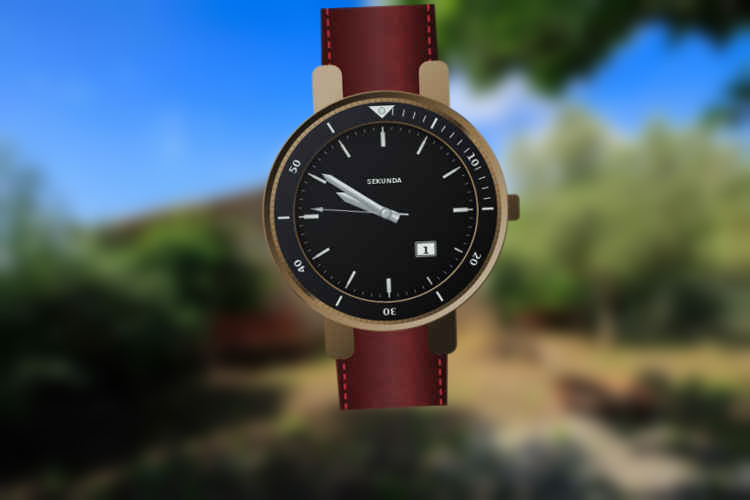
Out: 9,50,46
